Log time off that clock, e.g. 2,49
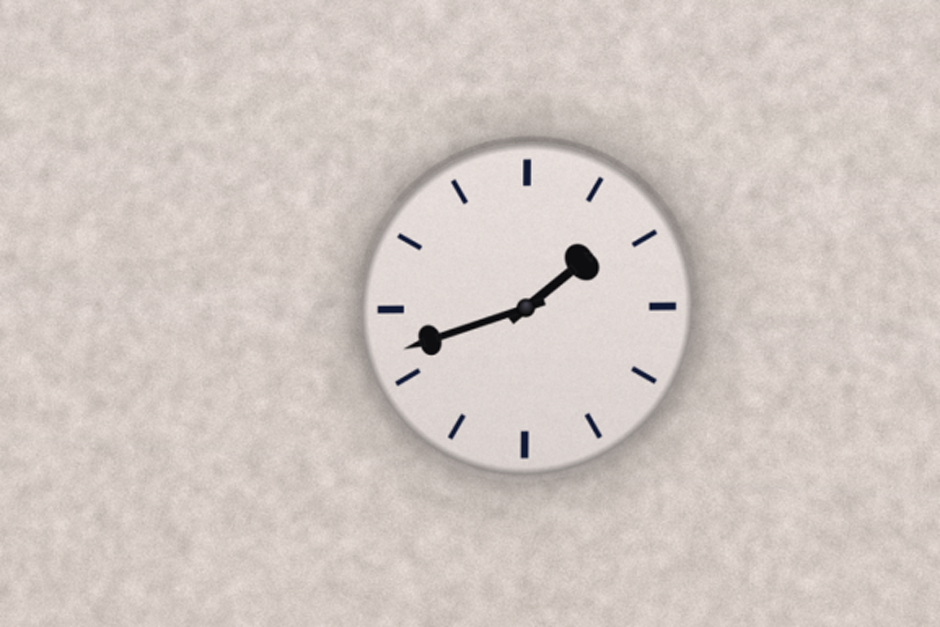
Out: 1,42
